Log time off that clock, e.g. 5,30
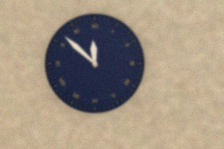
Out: 11,52
